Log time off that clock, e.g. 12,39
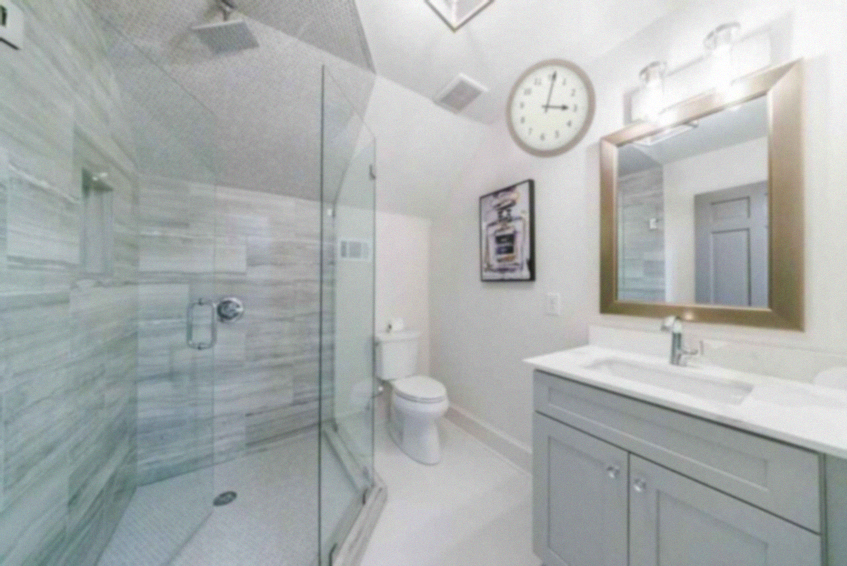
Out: 3,01
